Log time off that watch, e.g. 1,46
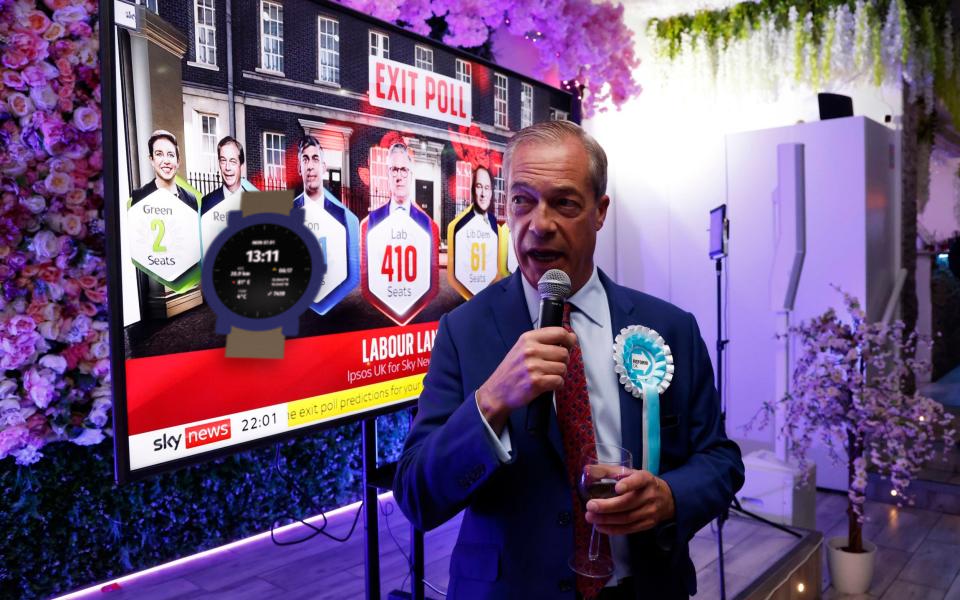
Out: 13,11
